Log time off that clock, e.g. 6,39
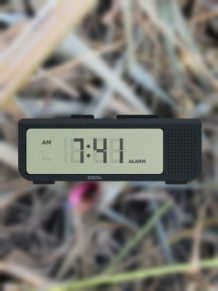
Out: 7,41
